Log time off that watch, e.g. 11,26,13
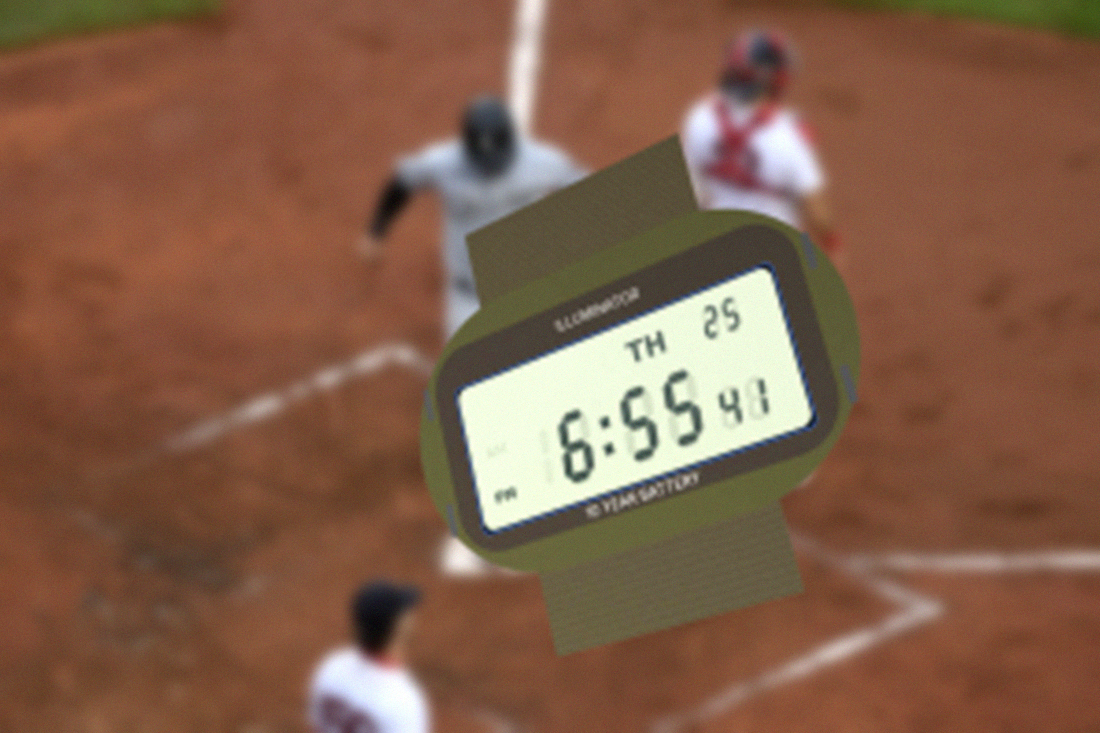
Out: 6,55,41
